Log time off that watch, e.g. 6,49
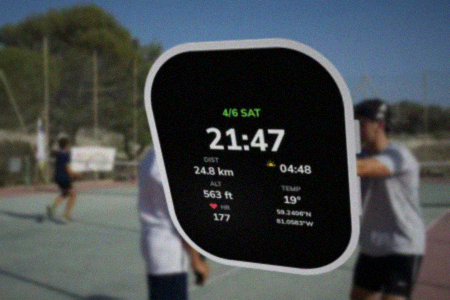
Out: 21,47
